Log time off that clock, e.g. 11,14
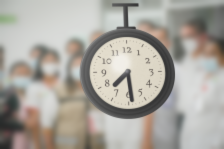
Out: 7,29
